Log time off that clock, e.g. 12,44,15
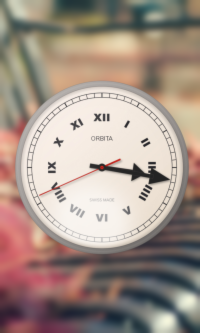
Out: 3,16,41
